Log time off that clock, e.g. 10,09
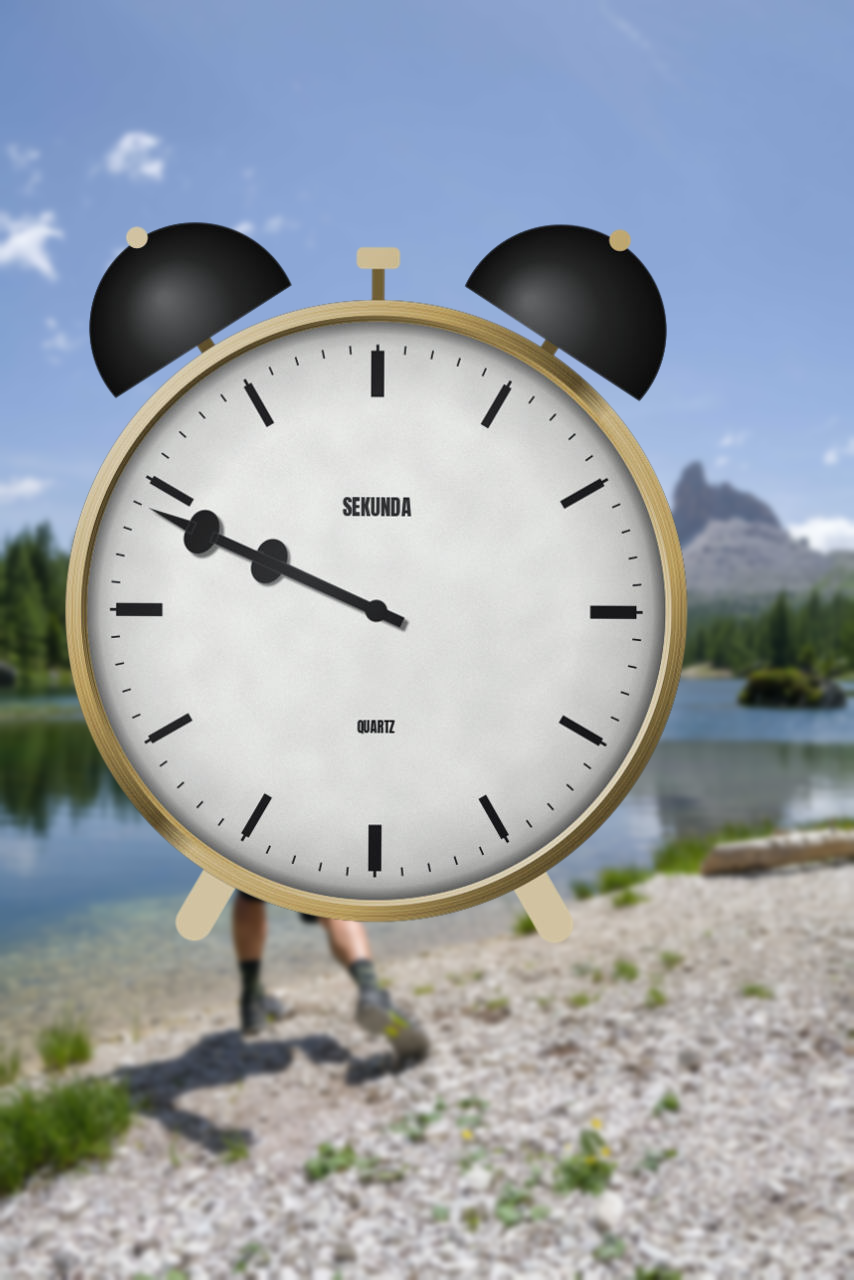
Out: 9,49
